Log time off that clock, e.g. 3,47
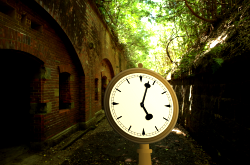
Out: 5,03
